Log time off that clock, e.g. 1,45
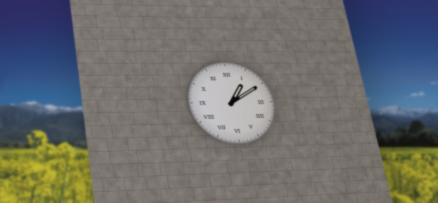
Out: 1,10
